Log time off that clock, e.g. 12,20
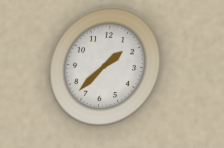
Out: 1,37
